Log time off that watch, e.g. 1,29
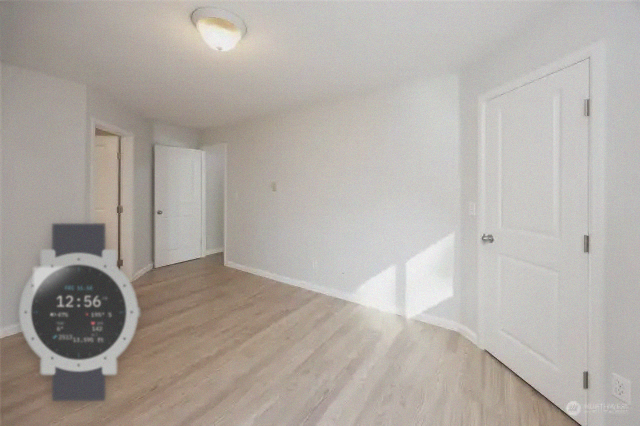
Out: 12,56
